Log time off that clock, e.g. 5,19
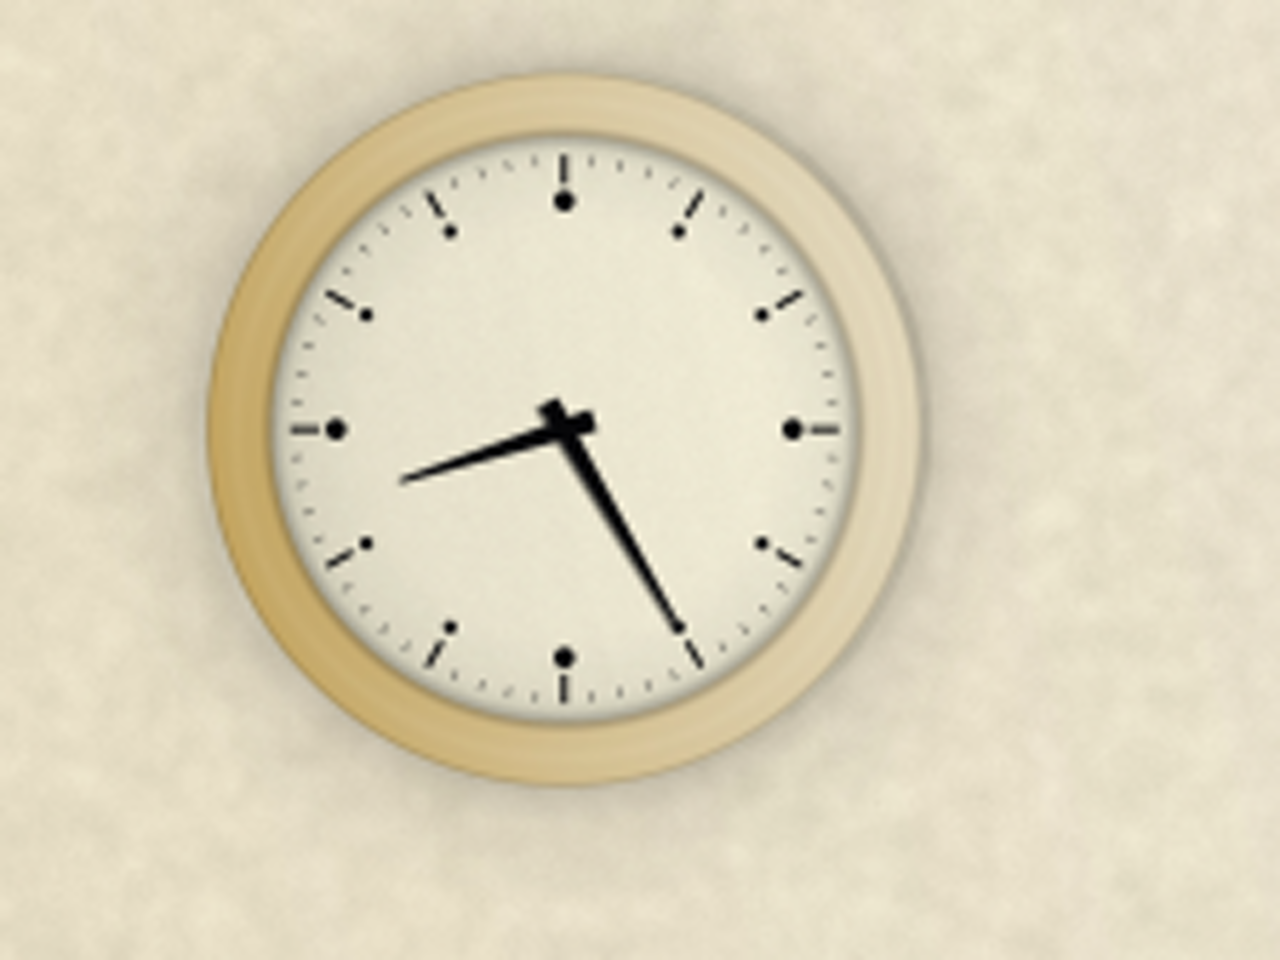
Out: 8,25
